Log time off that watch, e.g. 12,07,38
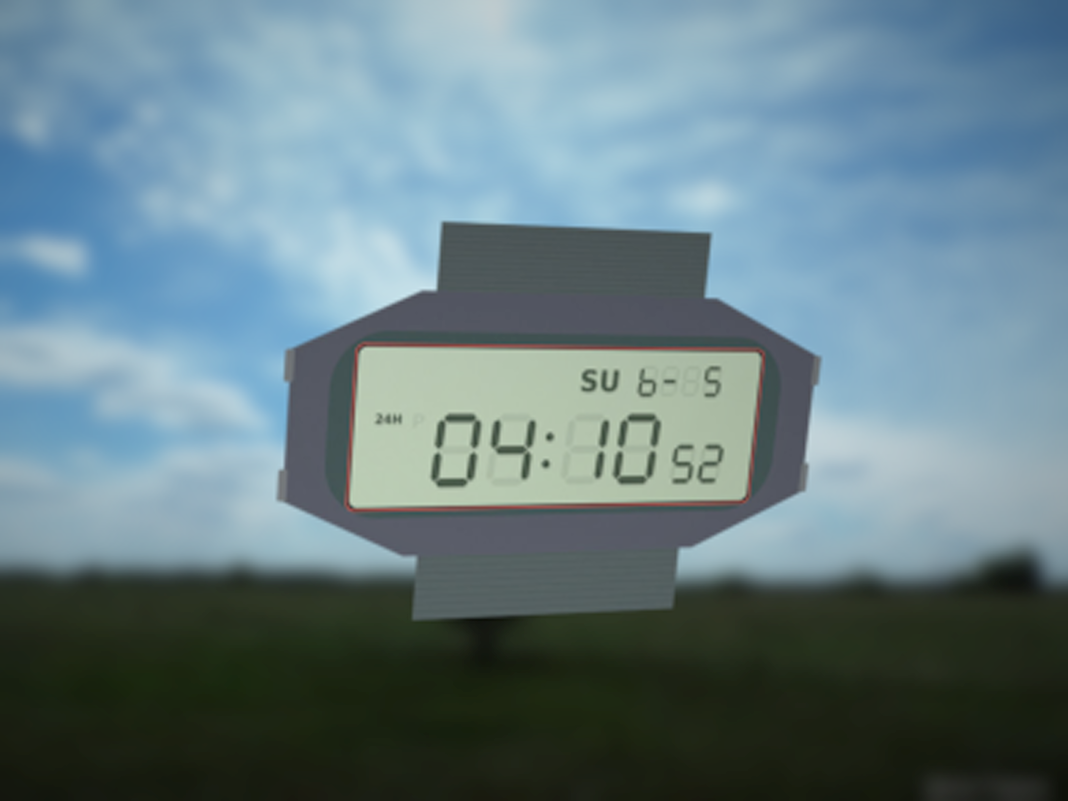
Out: 4,10,52
